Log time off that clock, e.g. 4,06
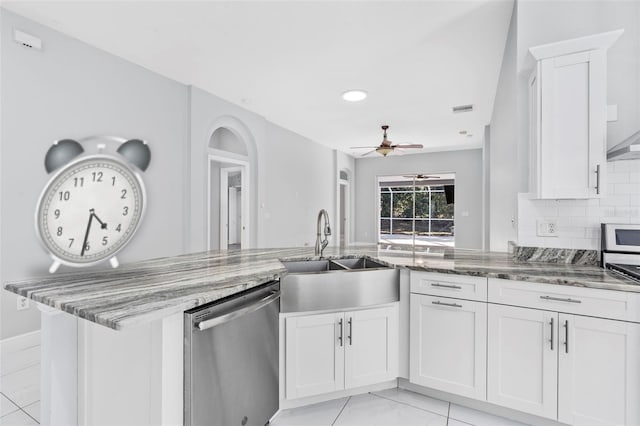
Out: 4,31
